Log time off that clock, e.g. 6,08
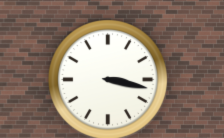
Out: 3,17
